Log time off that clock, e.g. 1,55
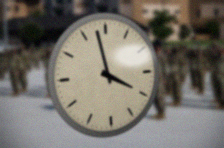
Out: 3,58
